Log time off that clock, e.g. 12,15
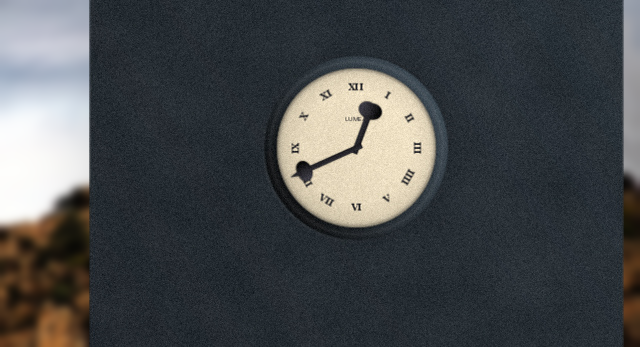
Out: 12,41
